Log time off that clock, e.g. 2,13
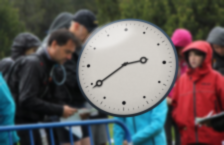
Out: 2,39
